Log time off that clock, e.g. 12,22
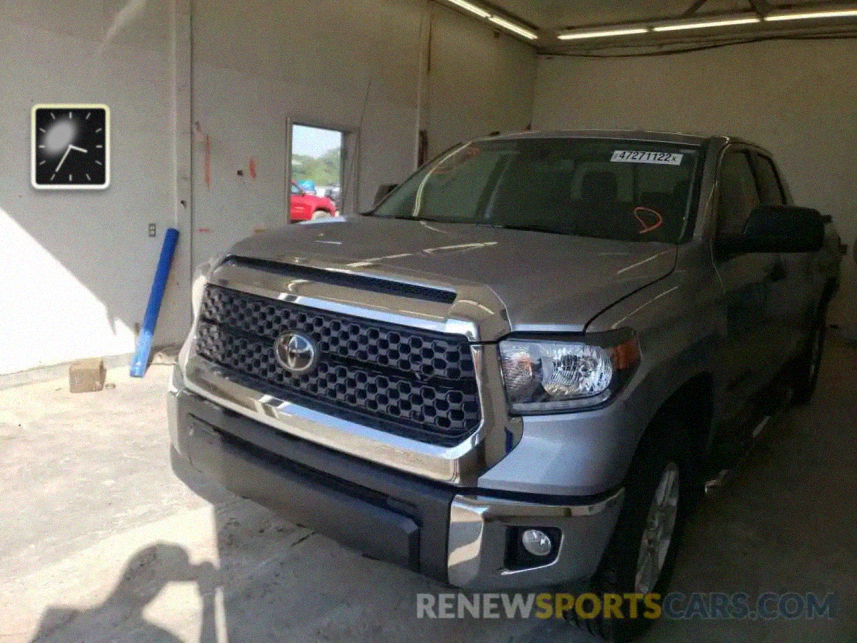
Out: 3,35
